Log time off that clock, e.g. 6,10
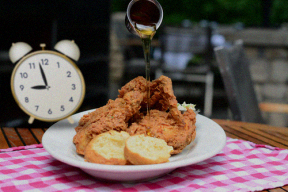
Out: 8,58
